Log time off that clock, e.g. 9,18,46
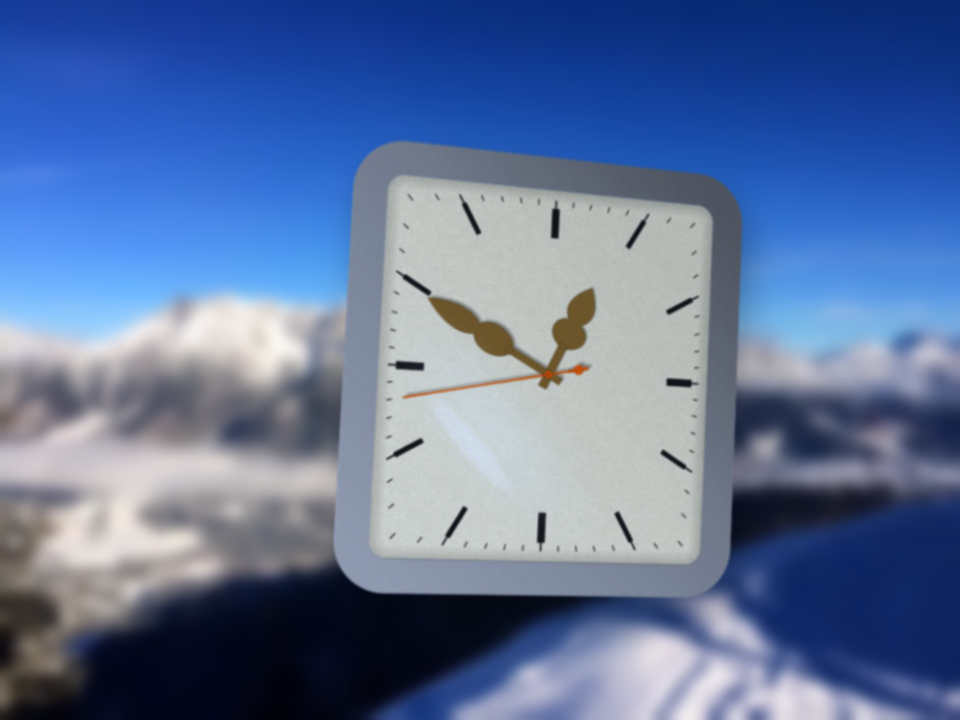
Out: 12,49,43
